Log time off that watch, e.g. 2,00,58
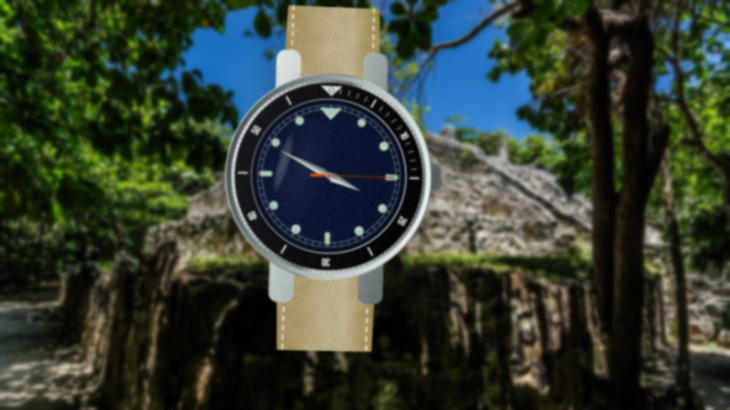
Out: 3,49,15
